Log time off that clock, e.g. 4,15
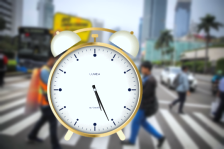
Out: 5,26
